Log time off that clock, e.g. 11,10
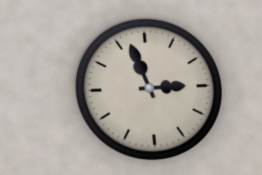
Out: 2,57
